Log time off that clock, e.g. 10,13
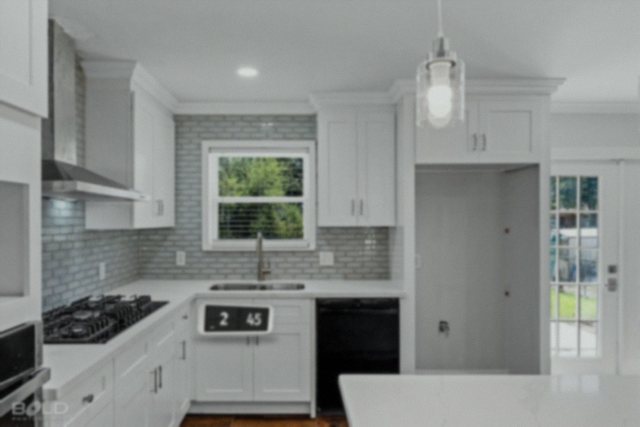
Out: 2,45
